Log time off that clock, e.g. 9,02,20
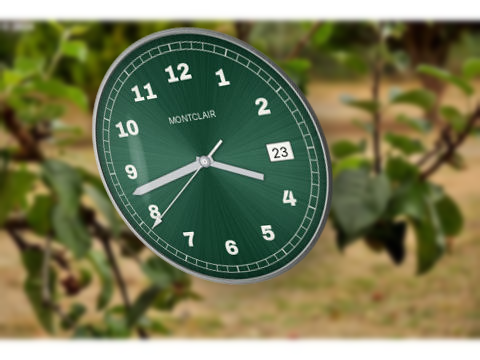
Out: 3,42,39
